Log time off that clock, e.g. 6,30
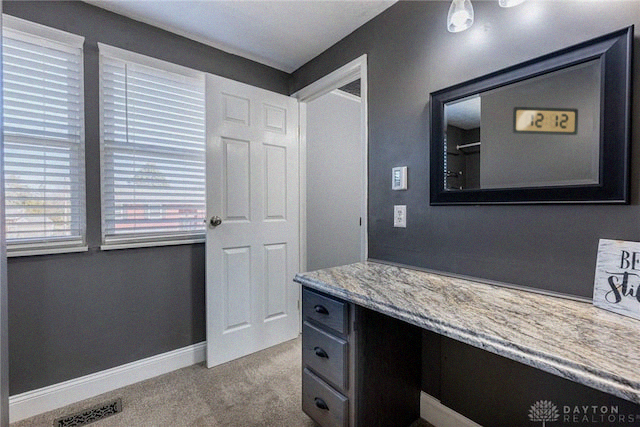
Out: 12,12
